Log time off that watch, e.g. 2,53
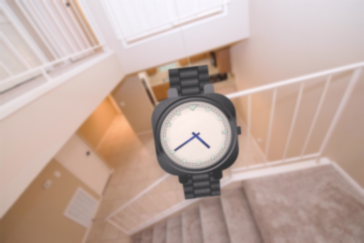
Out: 4,40
